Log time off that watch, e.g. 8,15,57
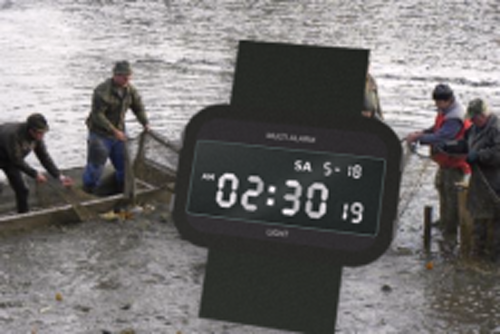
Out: 2,30,19
